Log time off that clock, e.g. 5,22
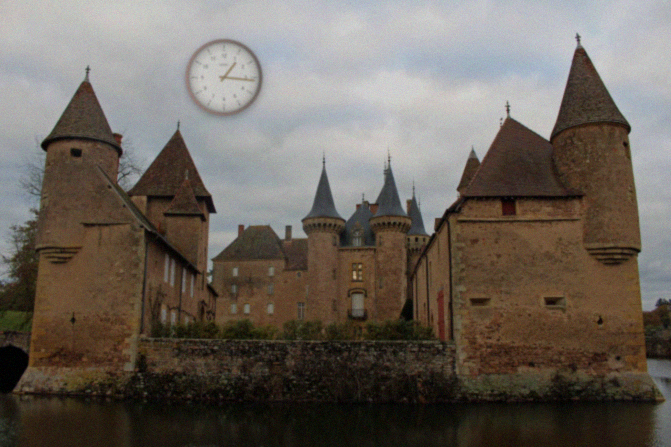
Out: 1,16
